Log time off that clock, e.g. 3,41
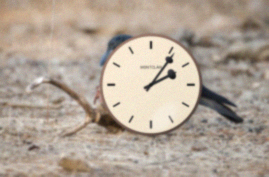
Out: 2,06
